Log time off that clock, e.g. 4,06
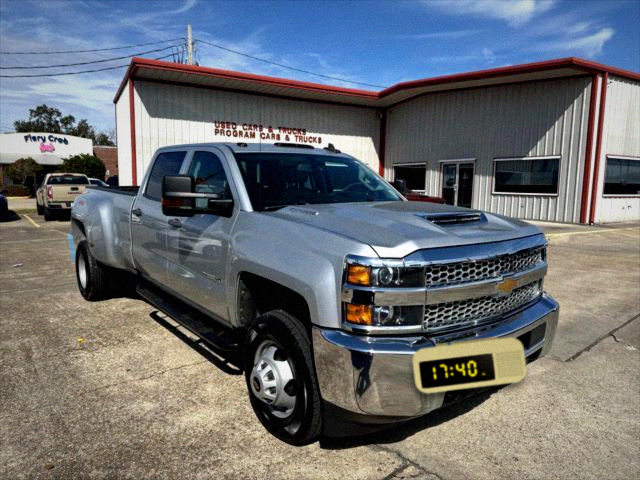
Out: 17,40
